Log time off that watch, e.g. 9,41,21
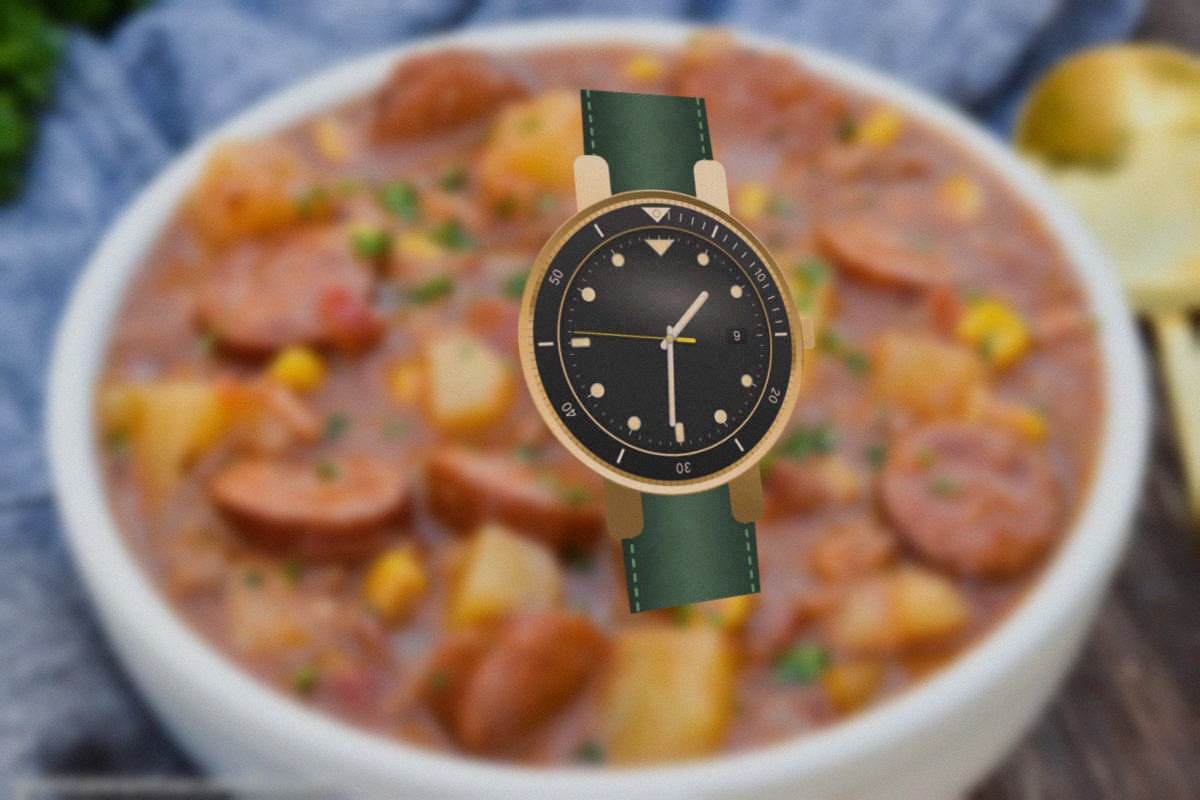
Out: 1,30,46
